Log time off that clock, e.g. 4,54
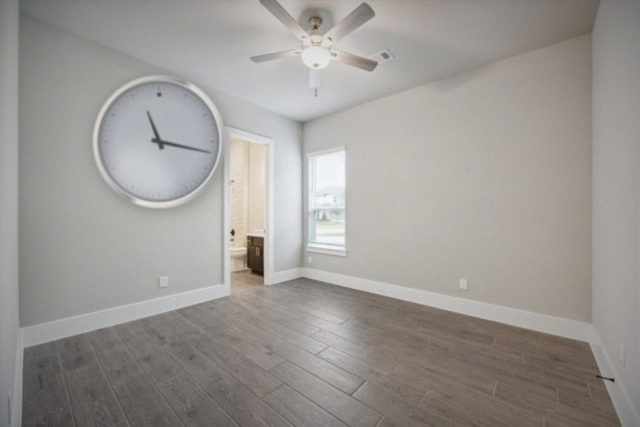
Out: 11,17
